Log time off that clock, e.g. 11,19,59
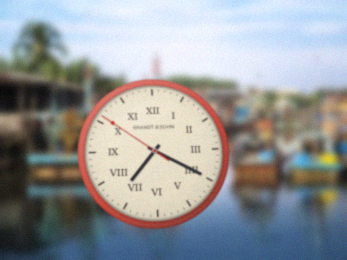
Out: 7,19,51
